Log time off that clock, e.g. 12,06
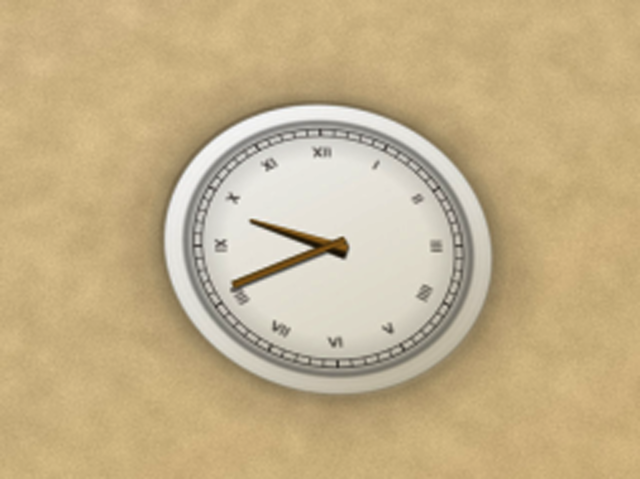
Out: 9,41
